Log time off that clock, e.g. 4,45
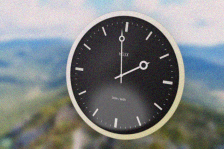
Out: 1,59
